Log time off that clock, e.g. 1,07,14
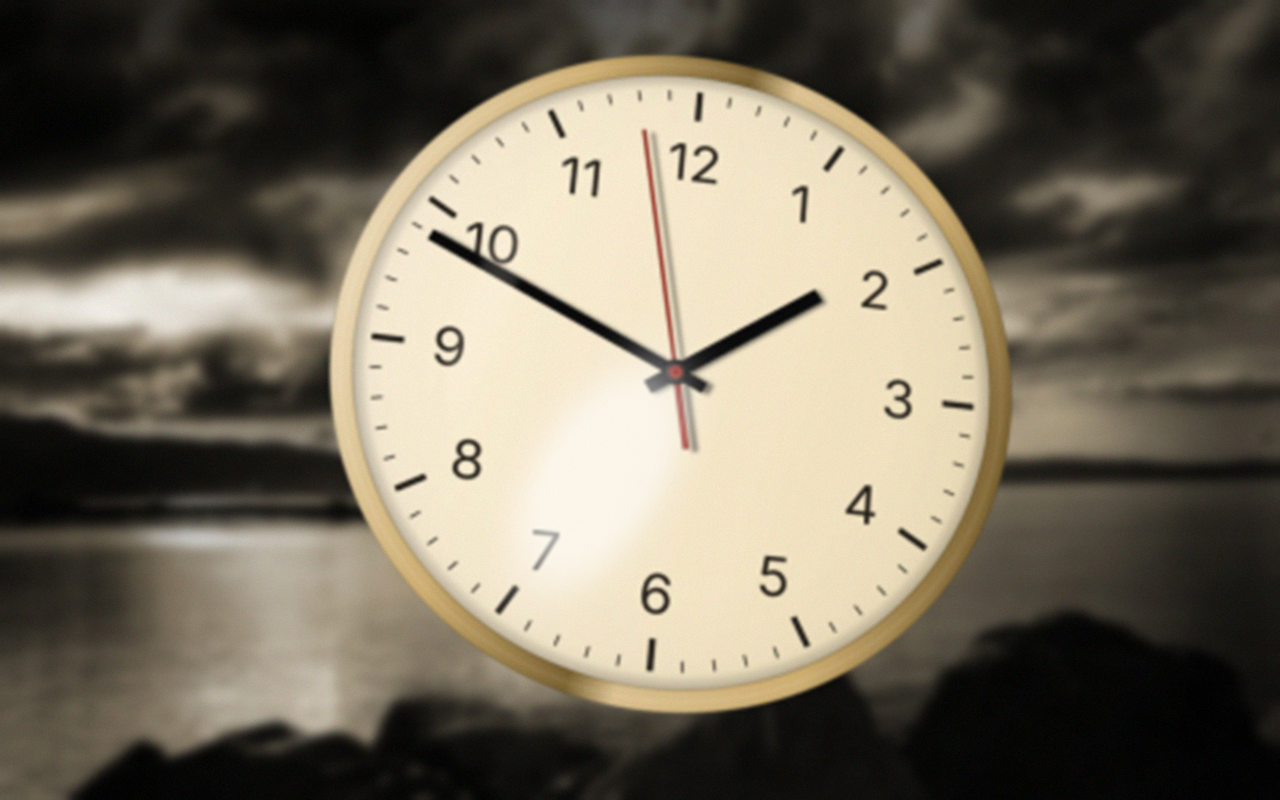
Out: 1,48,58
